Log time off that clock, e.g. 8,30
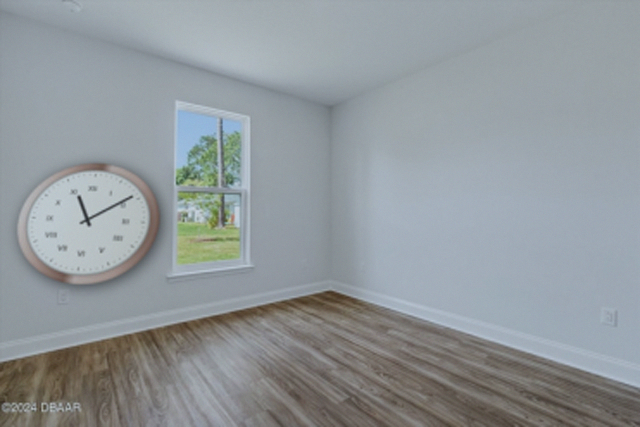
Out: 11,09
